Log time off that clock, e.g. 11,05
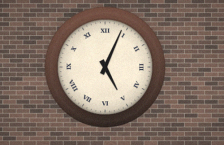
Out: 5,04
